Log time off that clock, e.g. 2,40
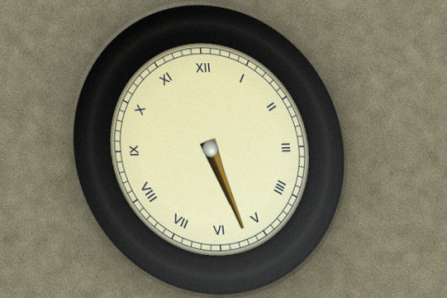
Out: 5,27
